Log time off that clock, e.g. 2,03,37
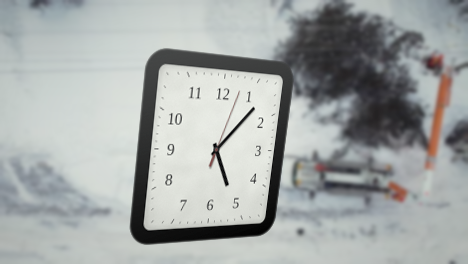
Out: 5,07,03
